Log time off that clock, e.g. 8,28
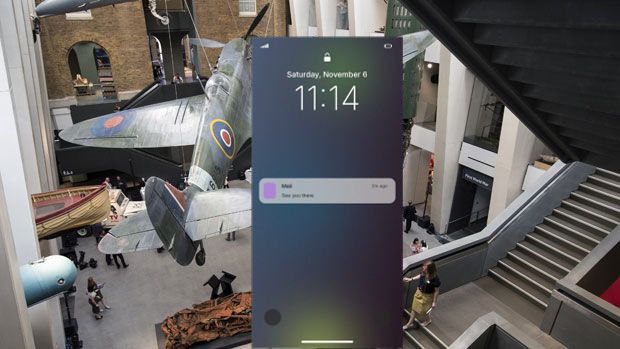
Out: 11,14
